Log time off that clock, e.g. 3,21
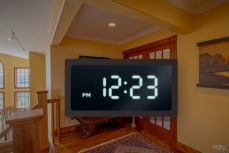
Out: 12,23
